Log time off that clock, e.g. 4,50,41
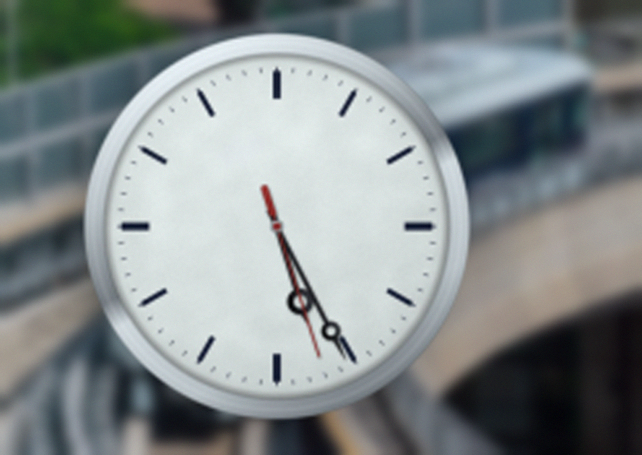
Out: 5,25,27
